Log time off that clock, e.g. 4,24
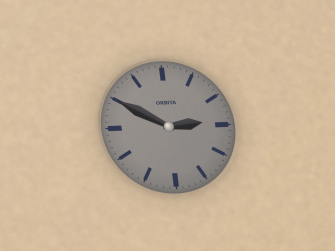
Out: 2,50
